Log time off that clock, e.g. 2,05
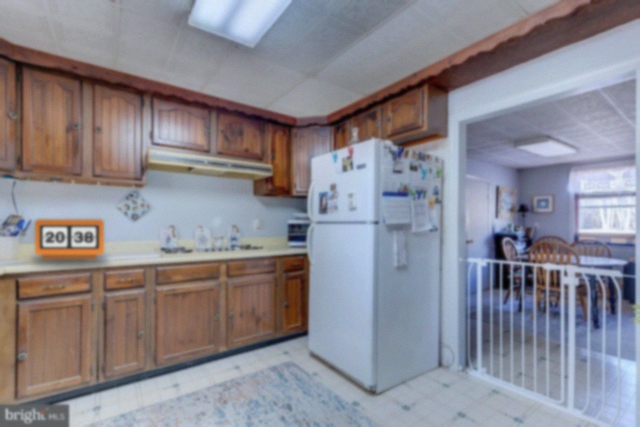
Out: 20,38
